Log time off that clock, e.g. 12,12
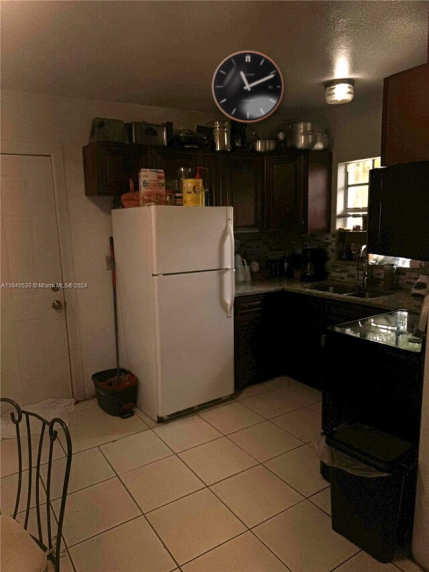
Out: 11,11
